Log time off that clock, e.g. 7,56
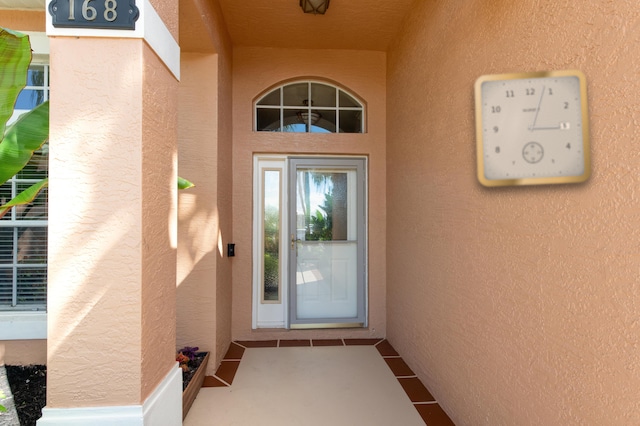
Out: 3,03
